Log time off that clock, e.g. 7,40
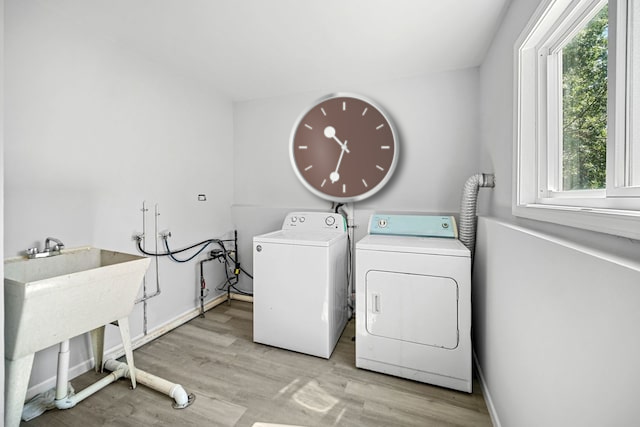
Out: 10,33
